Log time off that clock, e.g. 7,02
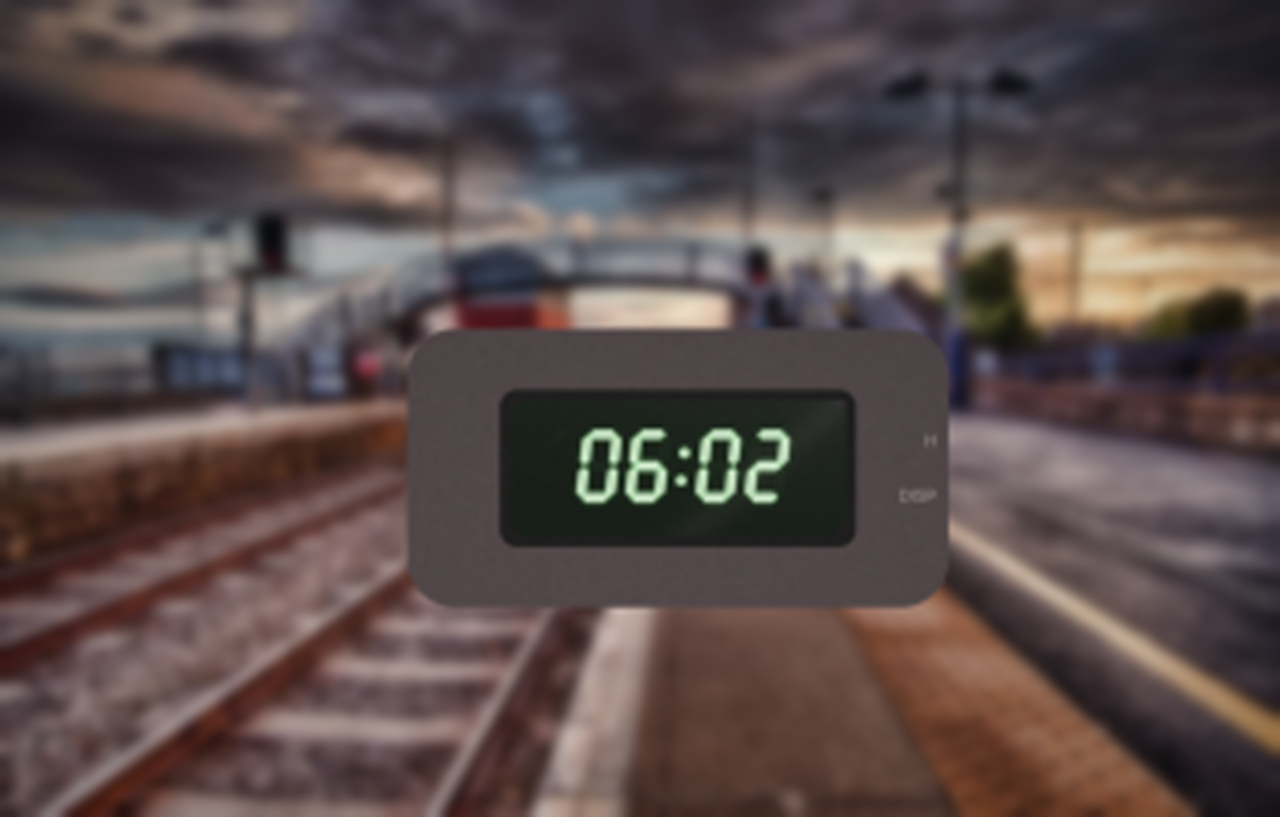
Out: 6,02
